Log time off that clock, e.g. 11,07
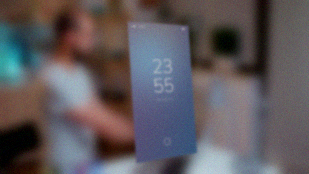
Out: 23,55
